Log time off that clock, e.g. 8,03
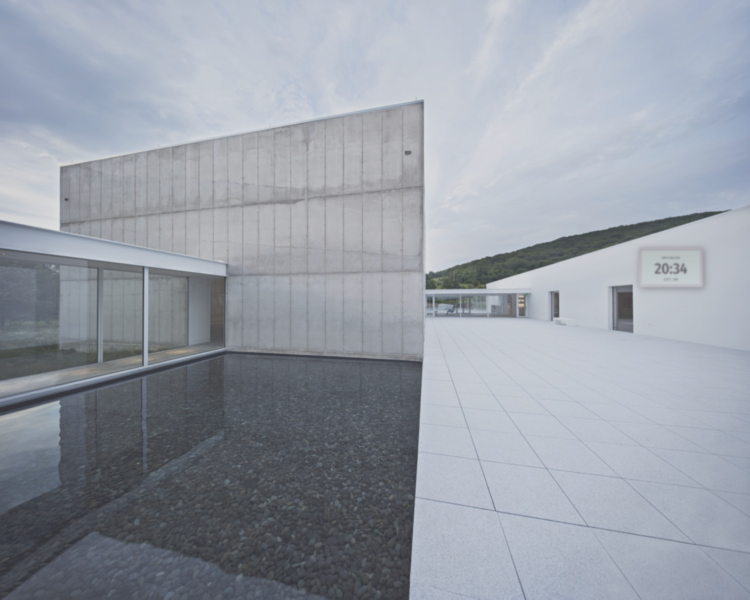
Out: 20,34
